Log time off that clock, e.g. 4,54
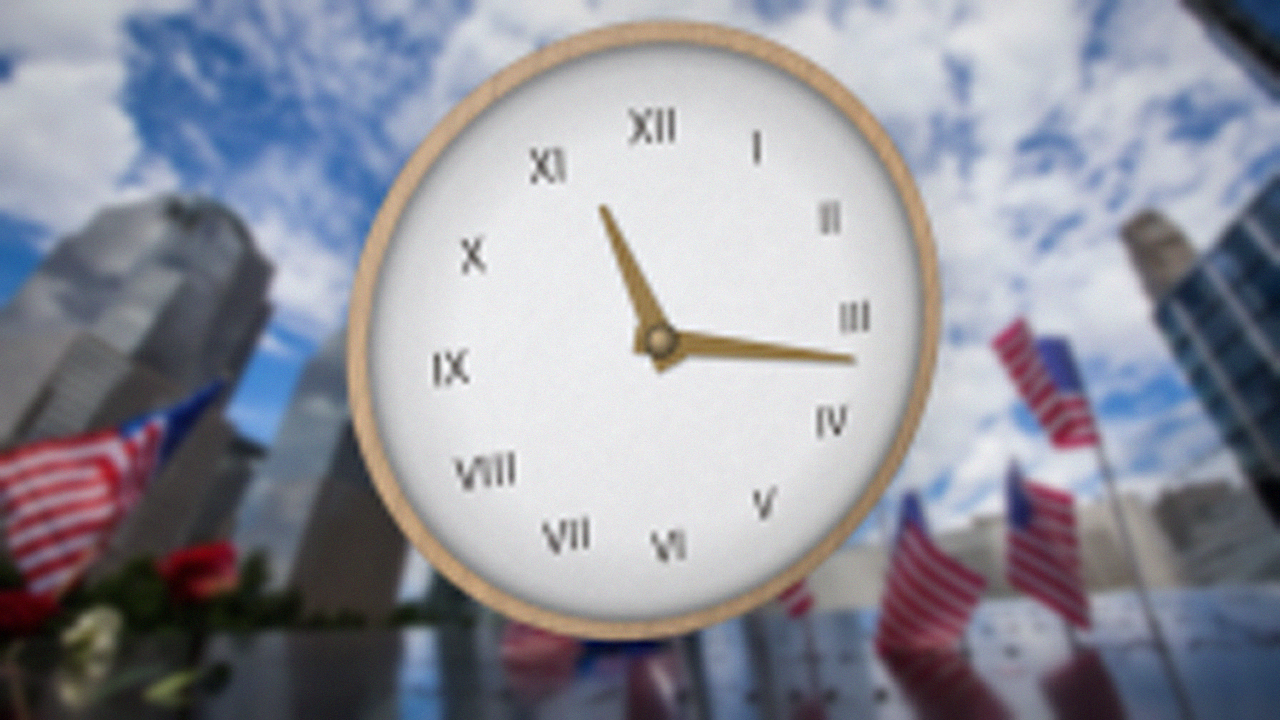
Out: 11,17
